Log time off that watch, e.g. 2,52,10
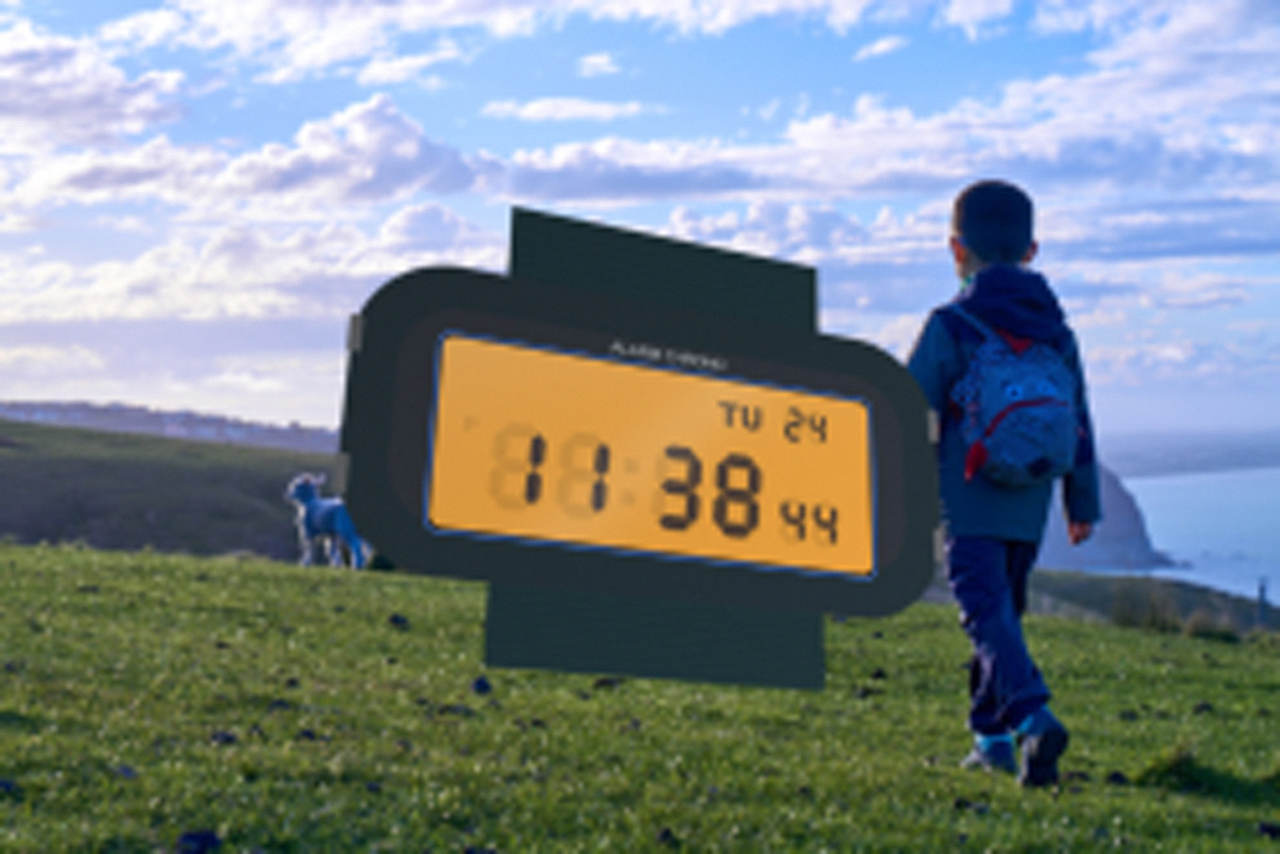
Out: 11,38,44
